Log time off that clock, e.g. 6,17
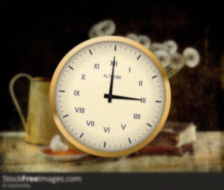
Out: 3,00
